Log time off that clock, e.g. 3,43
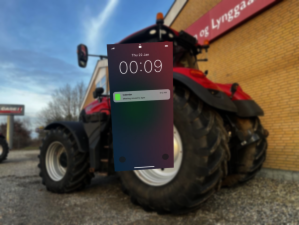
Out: 0,09
